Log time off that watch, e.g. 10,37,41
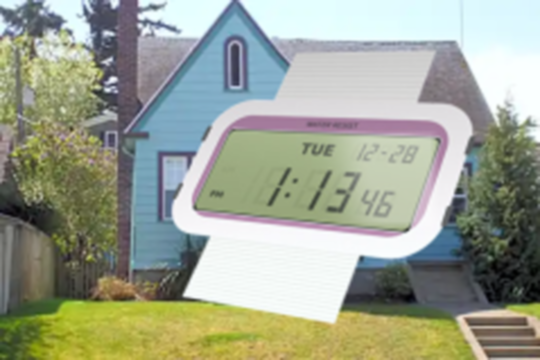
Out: 1,13,46
